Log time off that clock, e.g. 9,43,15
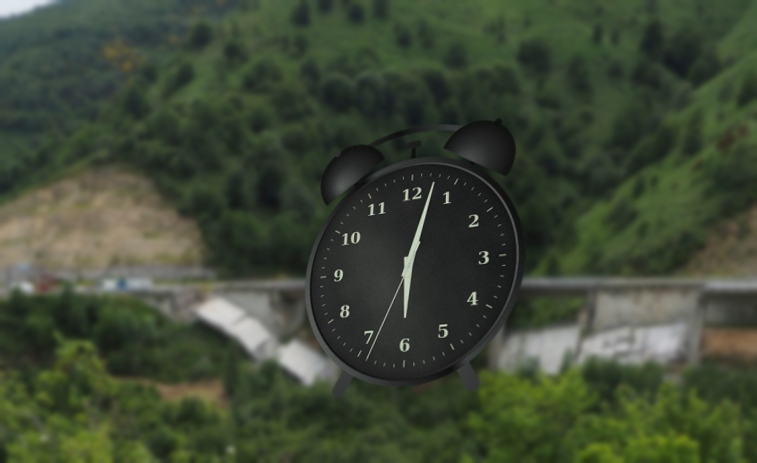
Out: 6,02,34
